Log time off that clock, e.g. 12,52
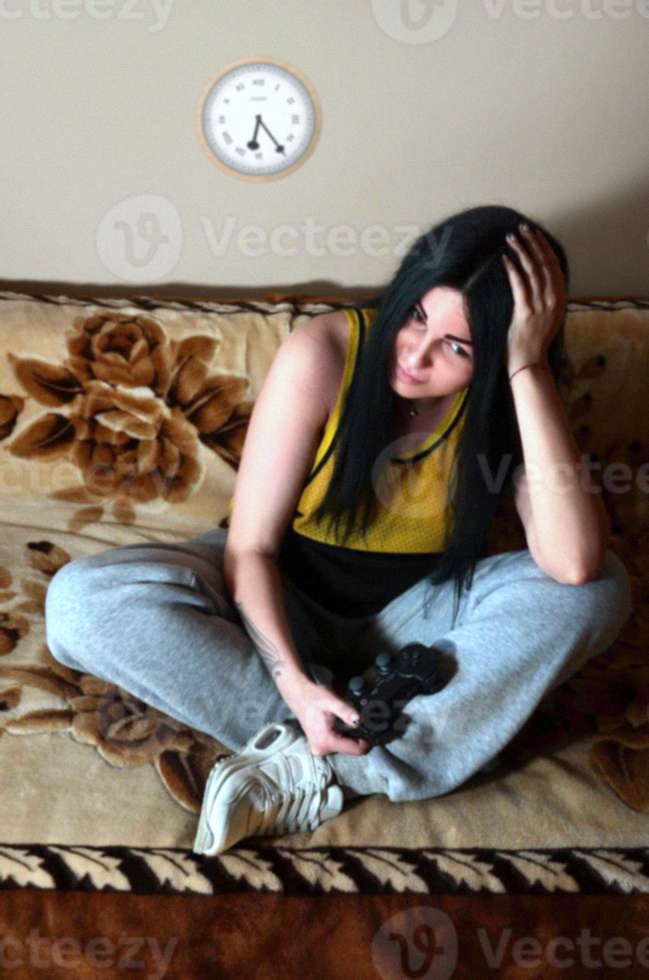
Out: 6,24
